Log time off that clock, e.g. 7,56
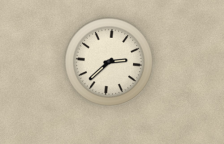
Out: 2,37
